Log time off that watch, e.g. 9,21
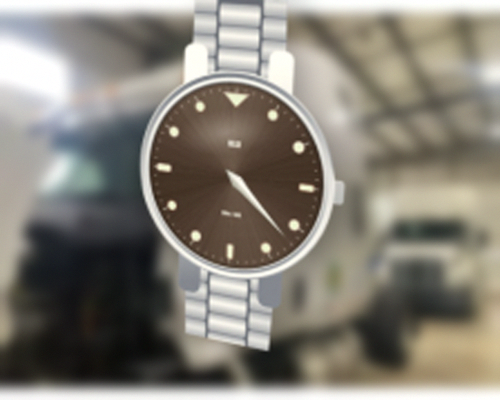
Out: 4,22
